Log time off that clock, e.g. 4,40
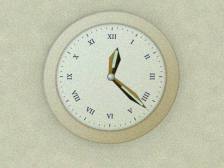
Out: 12,22
